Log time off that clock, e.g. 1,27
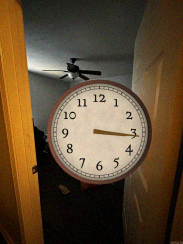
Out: 3,16
